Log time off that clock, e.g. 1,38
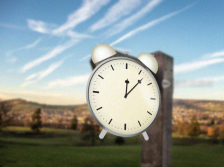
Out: 12,07
